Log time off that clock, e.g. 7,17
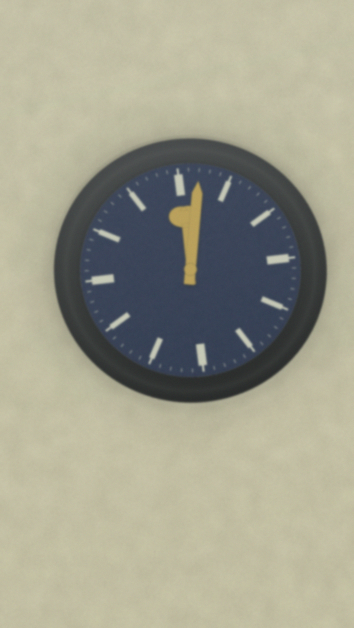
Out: 12,02
